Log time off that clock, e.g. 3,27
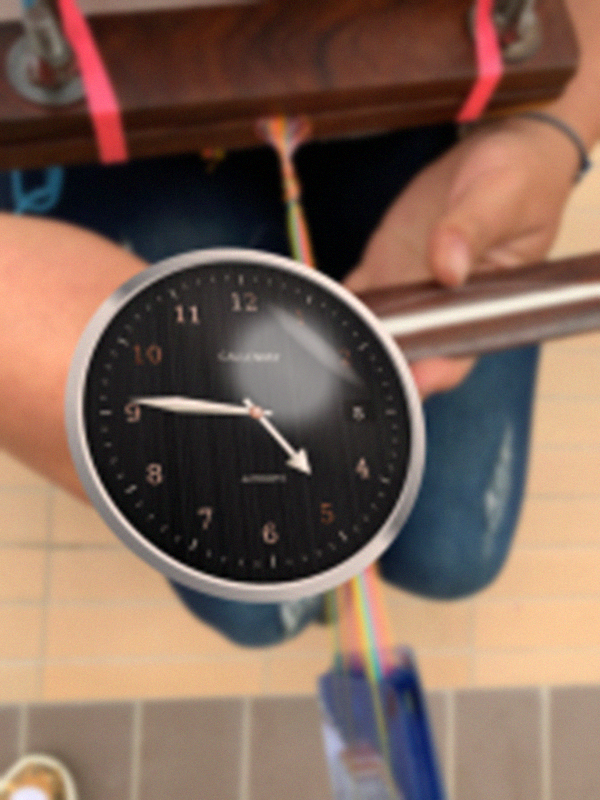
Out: 4,46
